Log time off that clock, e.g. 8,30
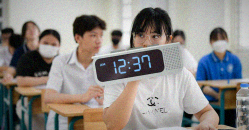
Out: 12,37
